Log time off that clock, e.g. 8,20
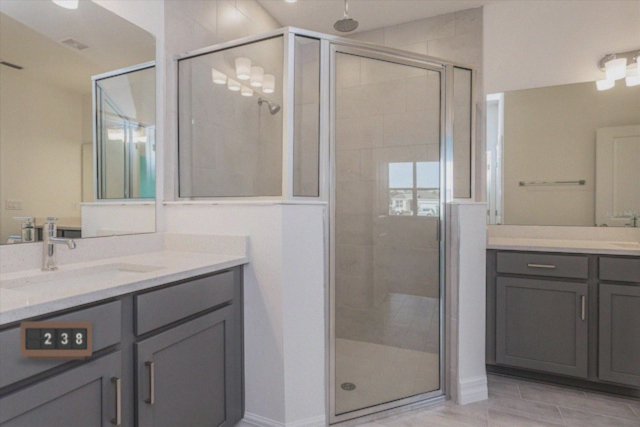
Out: 2,38
